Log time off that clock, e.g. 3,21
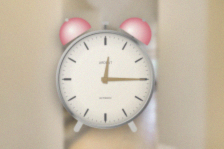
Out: 12,15
